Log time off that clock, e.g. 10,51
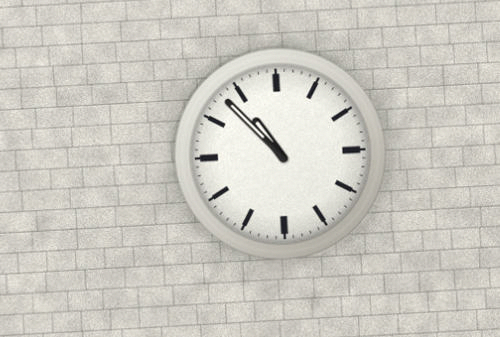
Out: 10,53
